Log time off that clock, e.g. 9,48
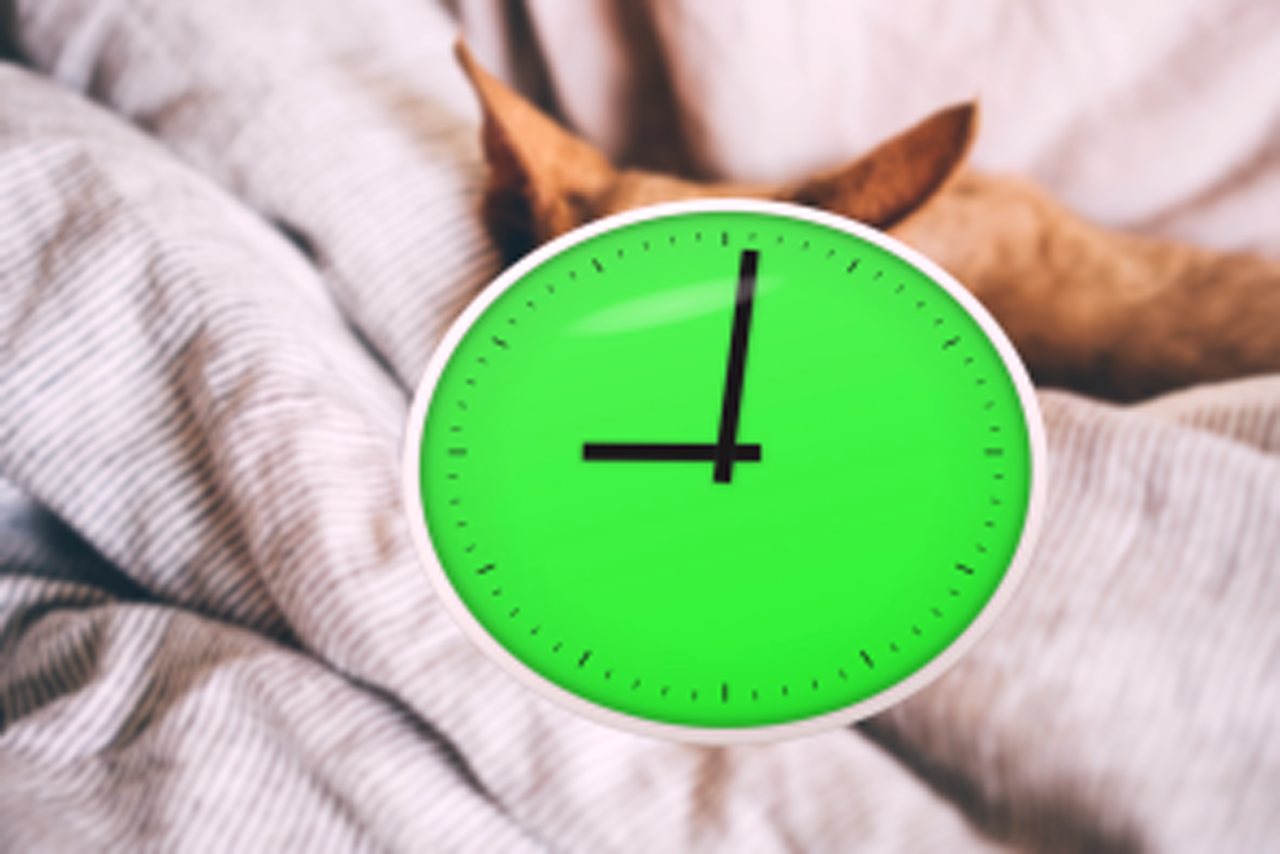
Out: 9,01
